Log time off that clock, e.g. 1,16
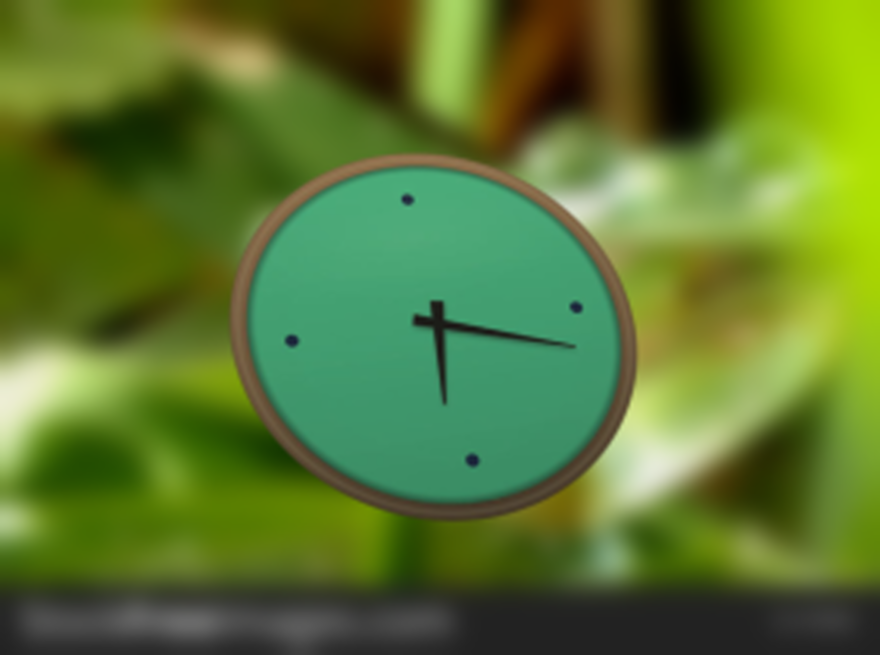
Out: 6,18
